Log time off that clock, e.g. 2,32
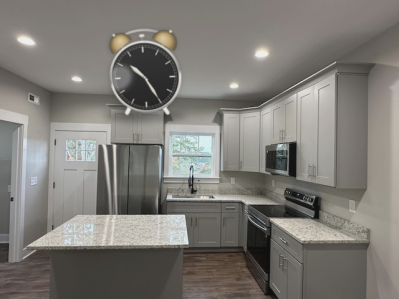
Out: 10,25
